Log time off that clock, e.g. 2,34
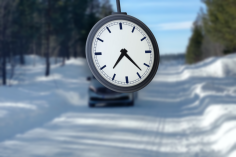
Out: 7,23
